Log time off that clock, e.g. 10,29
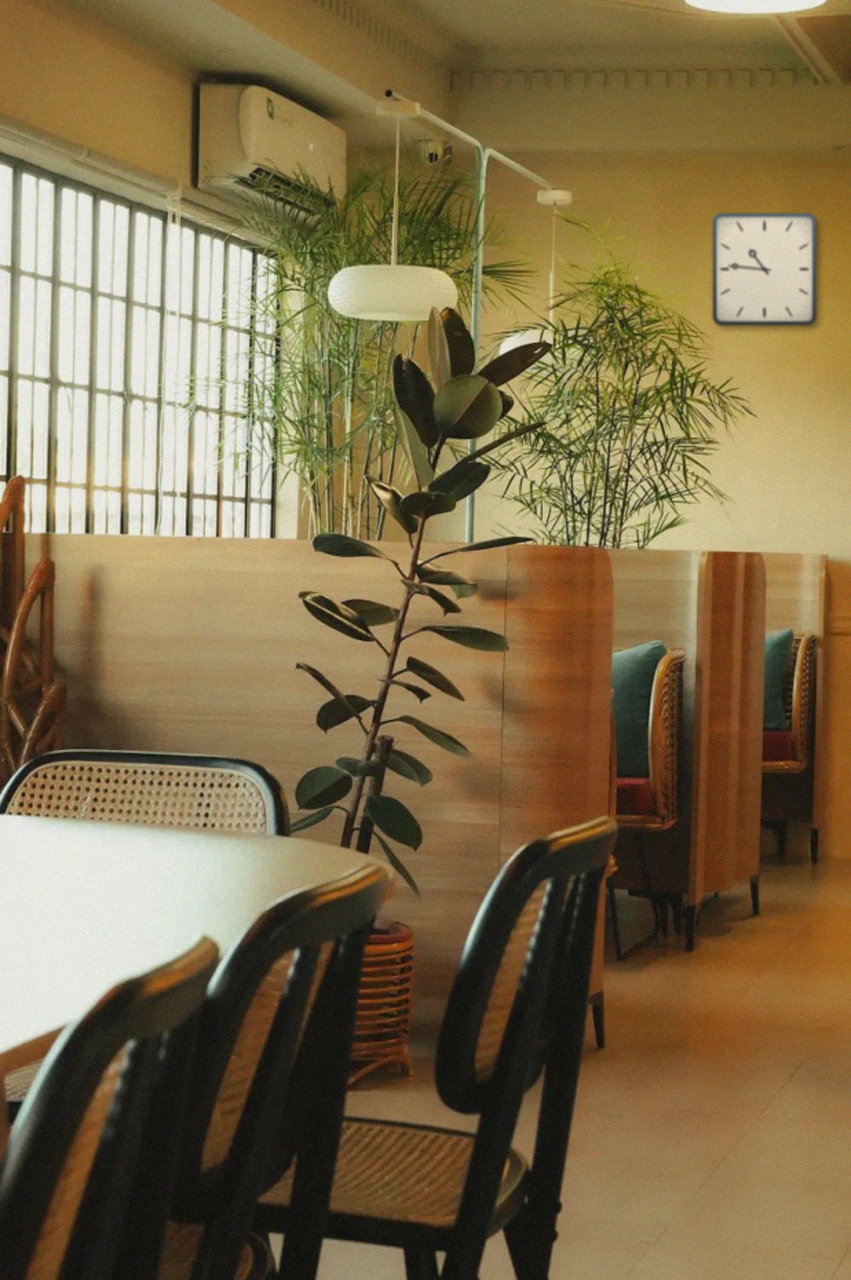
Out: 10,46
